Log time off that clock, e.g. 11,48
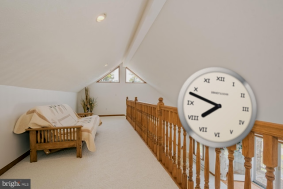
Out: 7,48
